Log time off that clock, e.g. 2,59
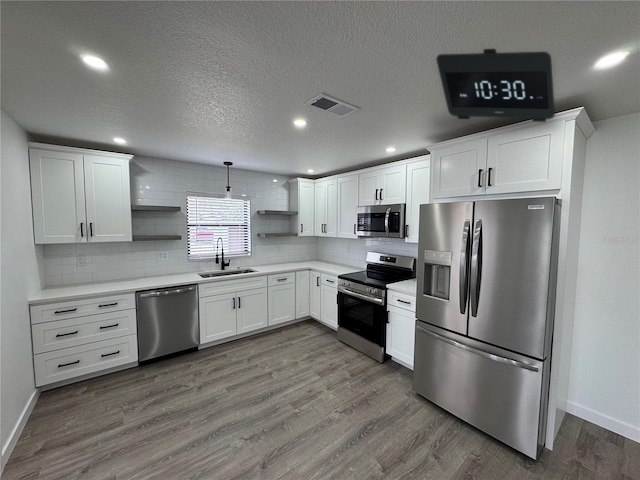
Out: 10,30
